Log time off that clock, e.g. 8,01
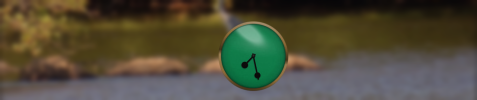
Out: 7,28
